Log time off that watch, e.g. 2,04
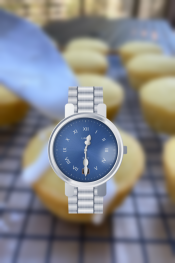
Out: 12,30
